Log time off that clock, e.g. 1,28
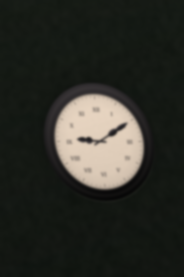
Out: 9,10
